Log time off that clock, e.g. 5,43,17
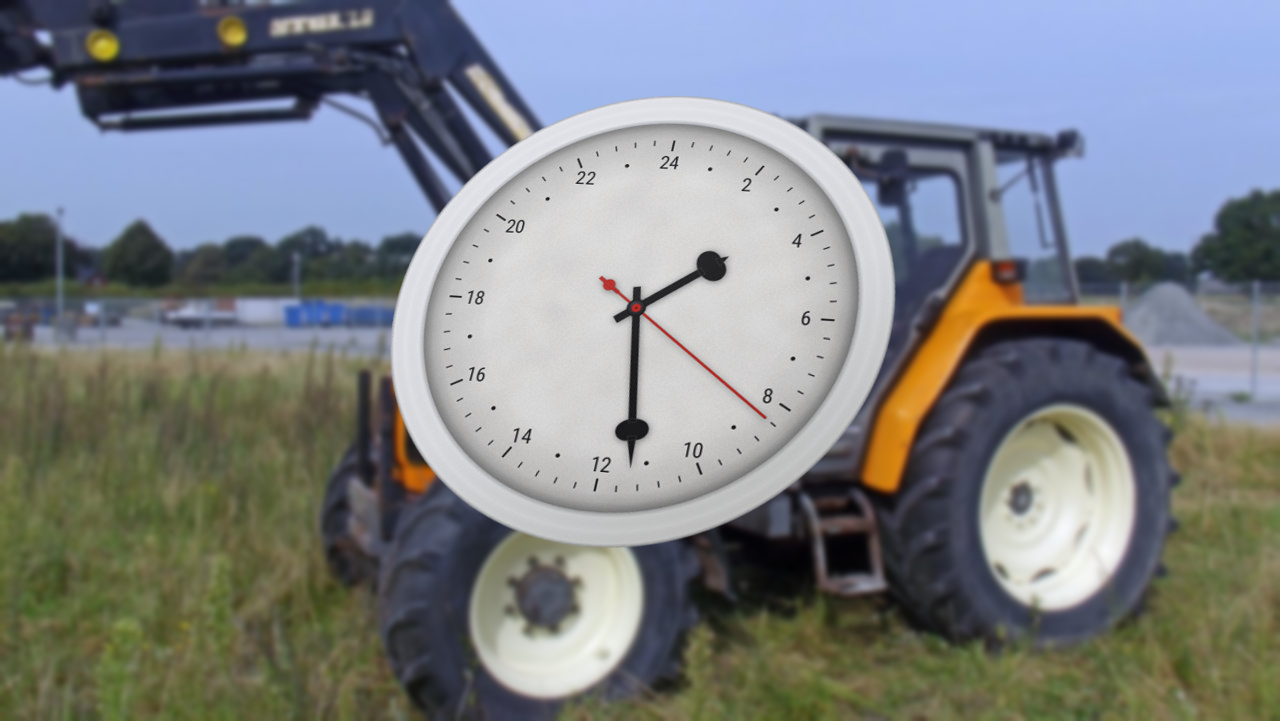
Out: 3,28,21
